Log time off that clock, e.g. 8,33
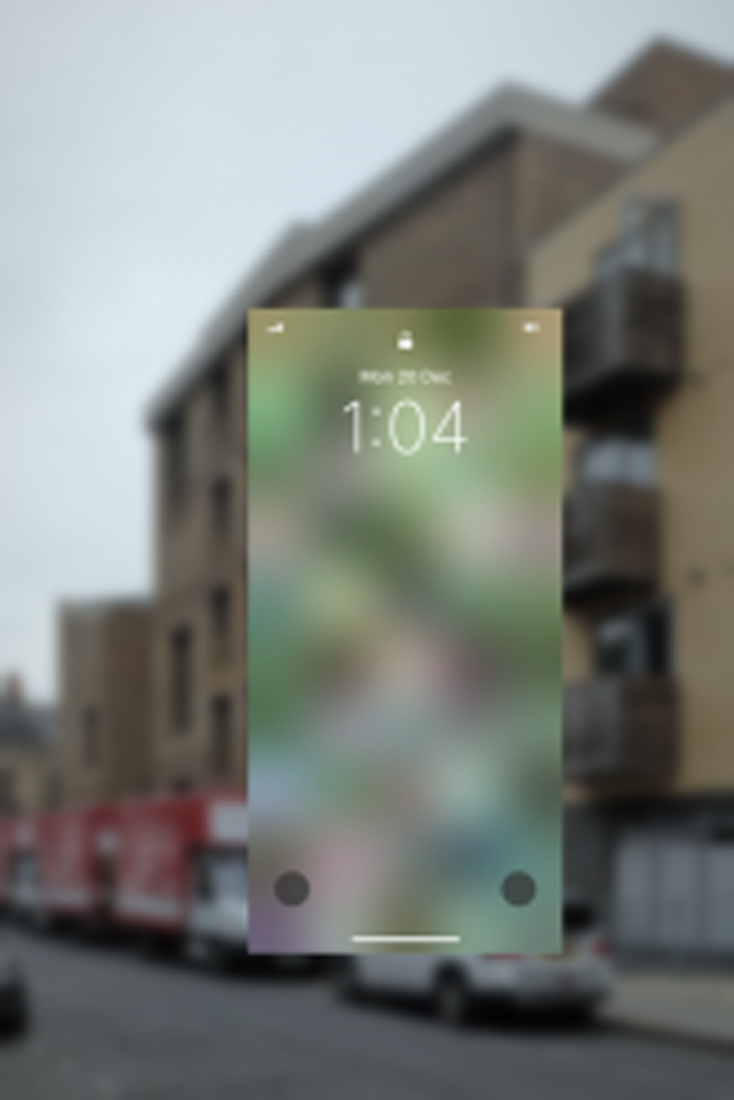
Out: 1,04
